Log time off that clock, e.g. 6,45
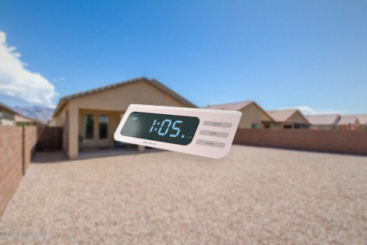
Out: 1,05
